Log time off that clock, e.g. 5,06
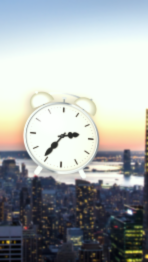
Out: 2,36
